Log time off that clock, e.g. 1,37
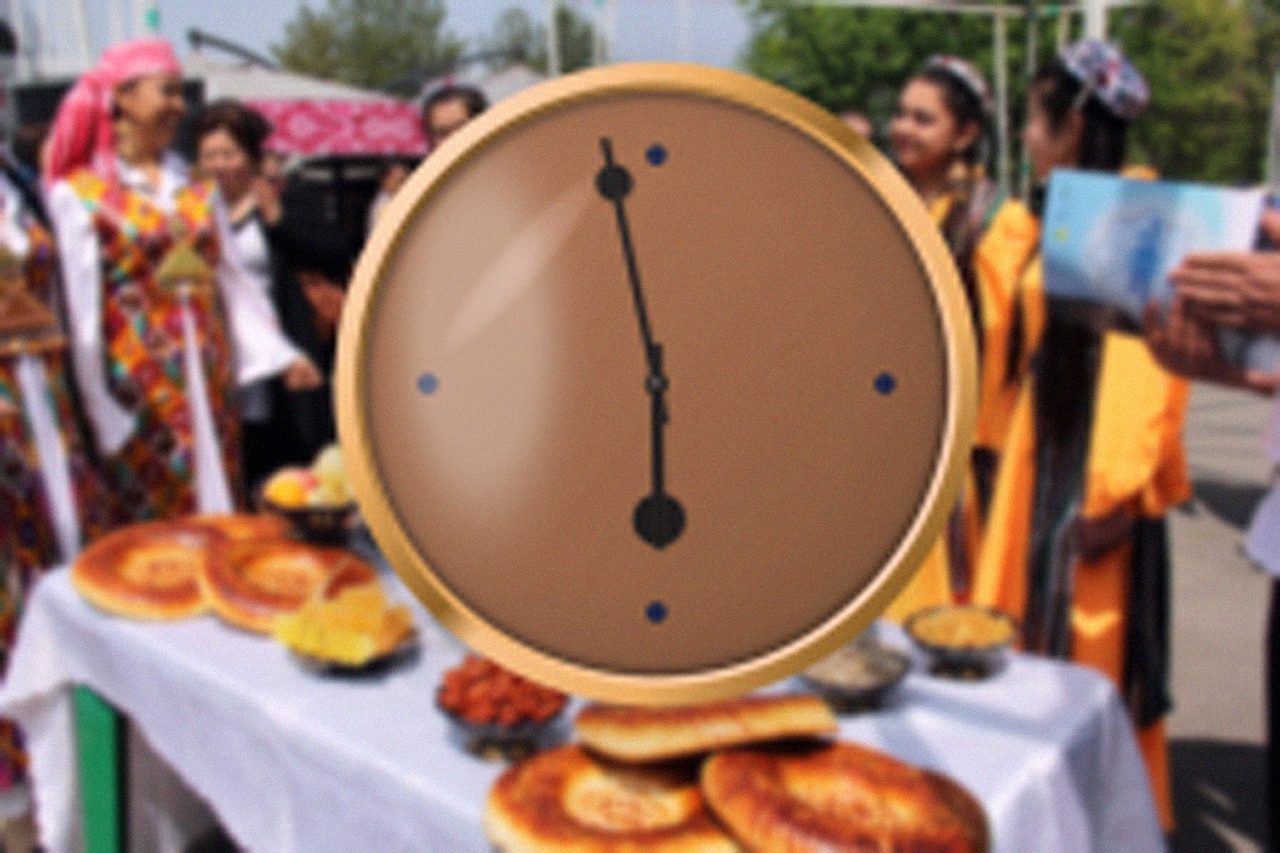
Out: 5,58
